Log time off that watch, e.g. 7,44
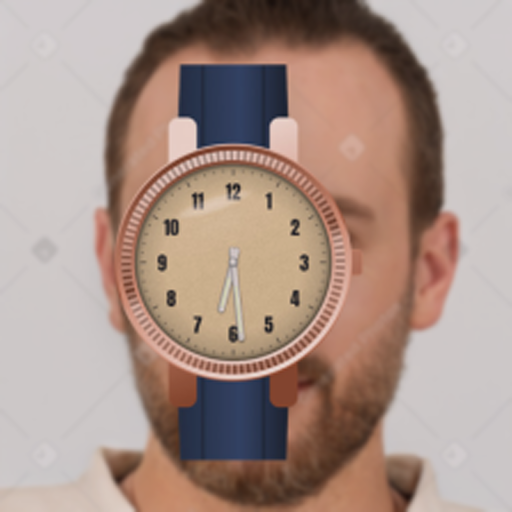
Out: 6,29
